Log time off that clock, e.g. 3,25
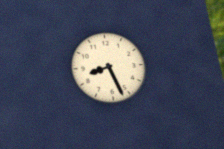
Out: 8,27
